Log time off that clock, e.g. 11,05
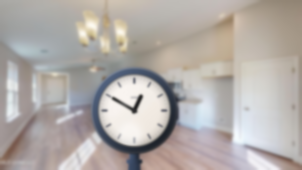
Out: 12,50
